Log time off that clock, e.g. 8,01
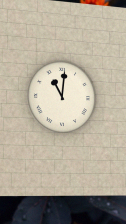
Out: 11,01
